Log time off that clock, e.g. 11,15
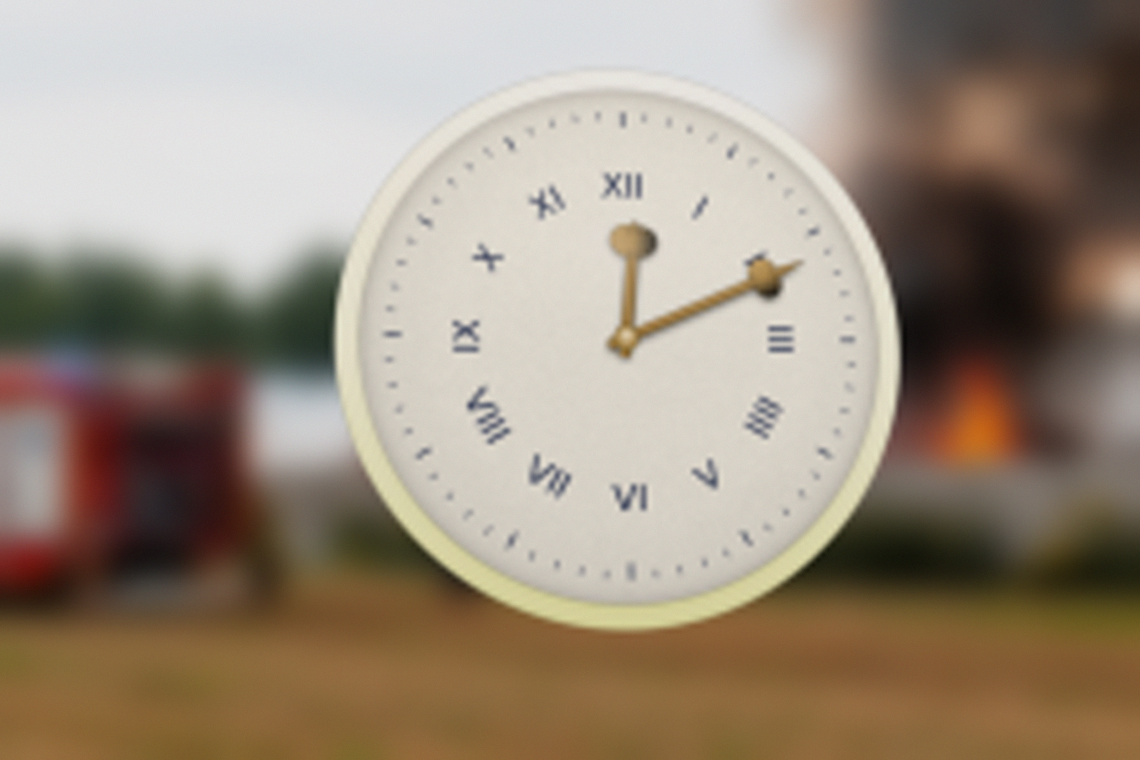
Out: 12,11
